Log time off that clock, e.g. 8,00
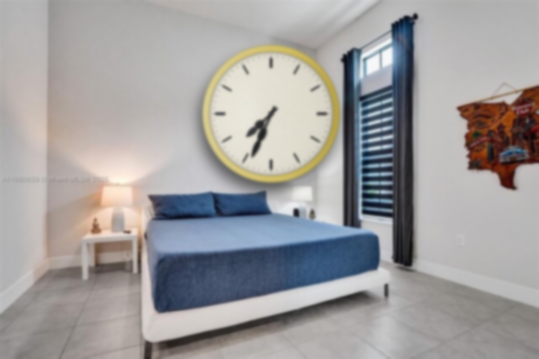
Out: 7,34
